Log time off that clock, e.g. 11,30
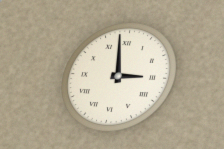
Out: 2,58
